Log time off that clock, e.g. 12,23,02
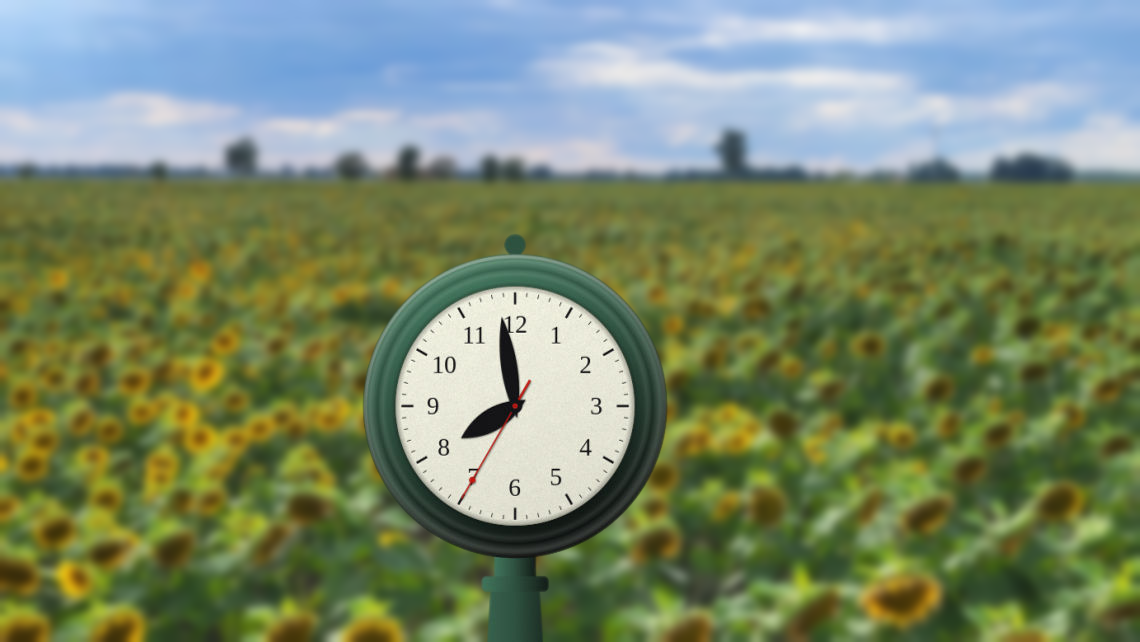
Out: 7,58,35
